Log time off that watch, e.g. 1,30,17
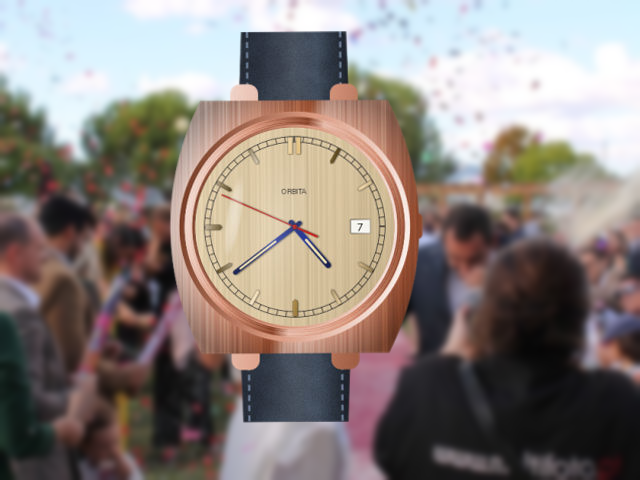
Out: 4,38,49
